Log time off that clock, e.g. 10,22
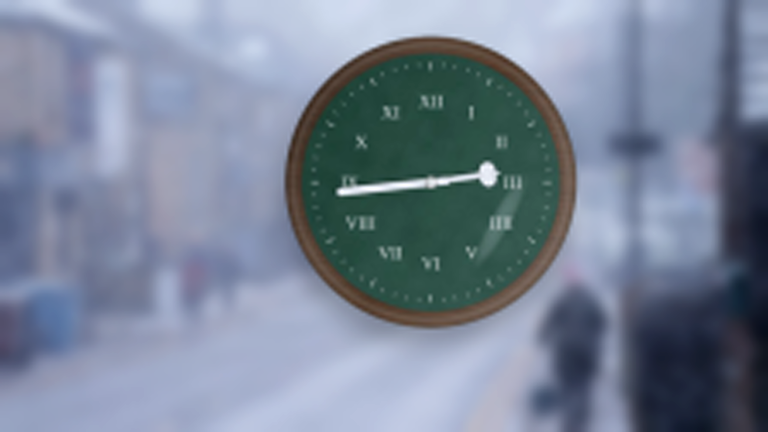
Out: 2,44
